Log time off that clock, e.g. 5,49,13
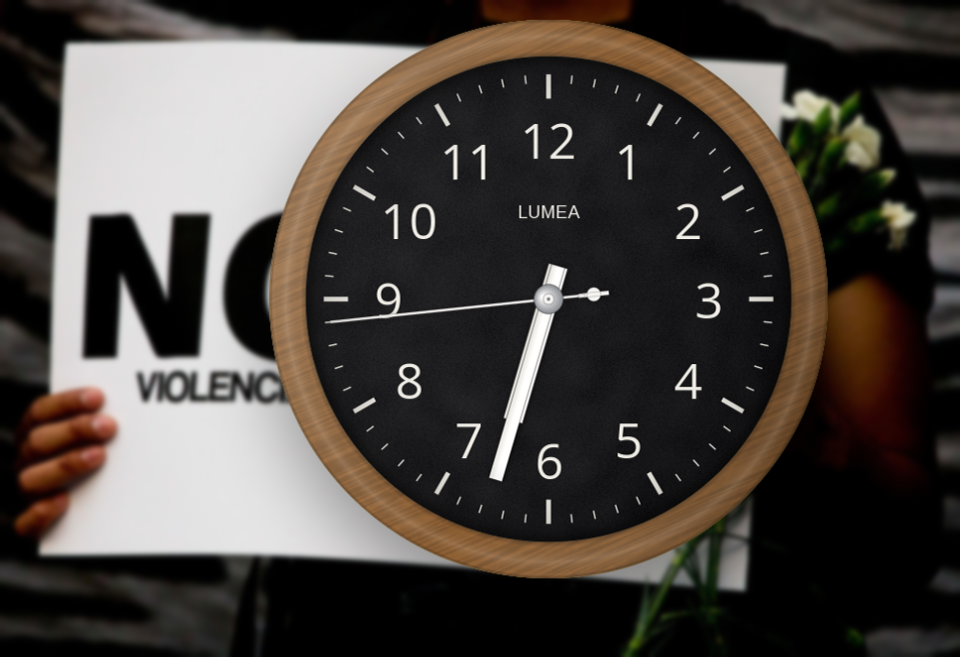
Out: 6,32,44
